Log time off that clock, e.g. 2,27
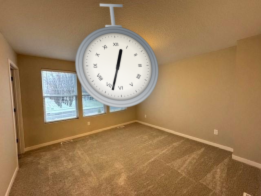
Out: 12,33
